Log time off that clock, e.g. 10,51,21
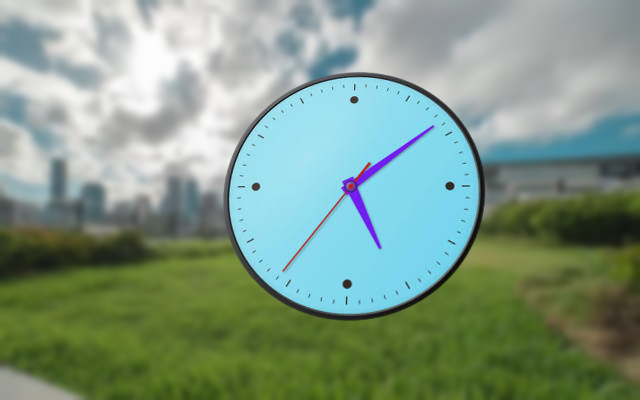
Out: 5,08,36
